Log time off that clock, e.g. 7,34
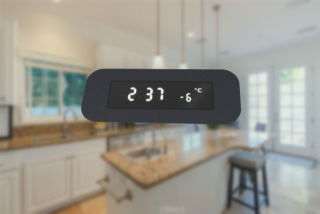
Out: 2,37
